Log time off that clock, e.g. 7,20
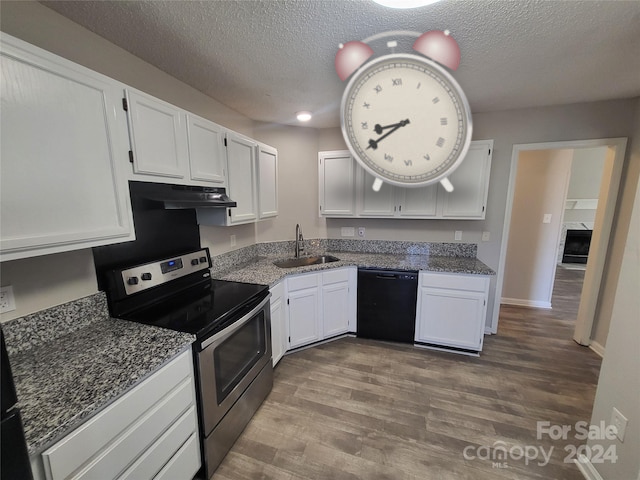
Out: 8,40
